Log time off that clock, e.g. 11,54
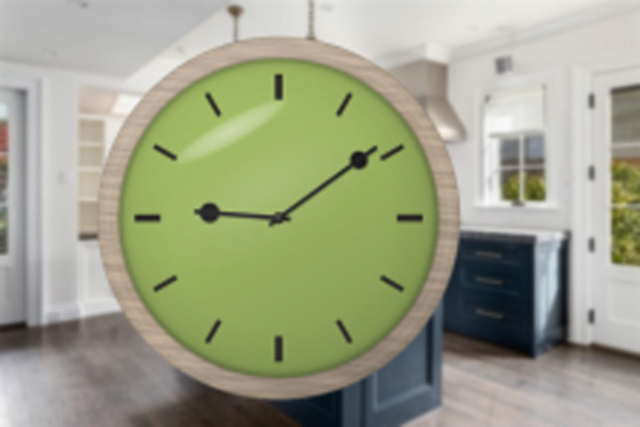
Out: 9,09
